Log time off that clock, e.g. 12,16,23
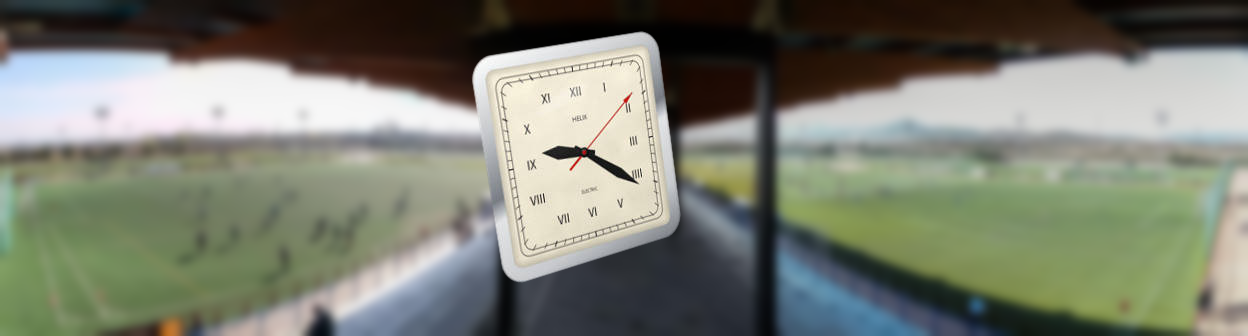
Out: 9,21,09
